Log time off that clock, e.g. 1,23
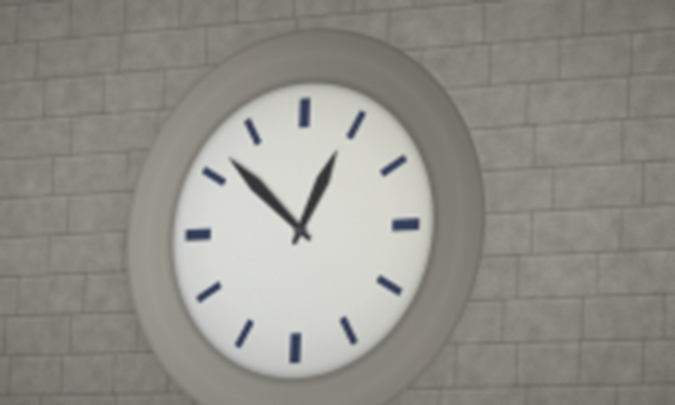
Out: 12,52
